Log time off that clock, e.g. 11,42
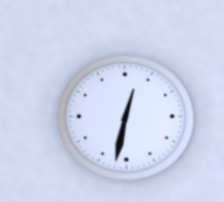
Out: 12,32
